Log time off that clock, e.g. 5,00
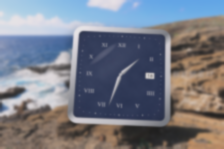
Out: 1,33
